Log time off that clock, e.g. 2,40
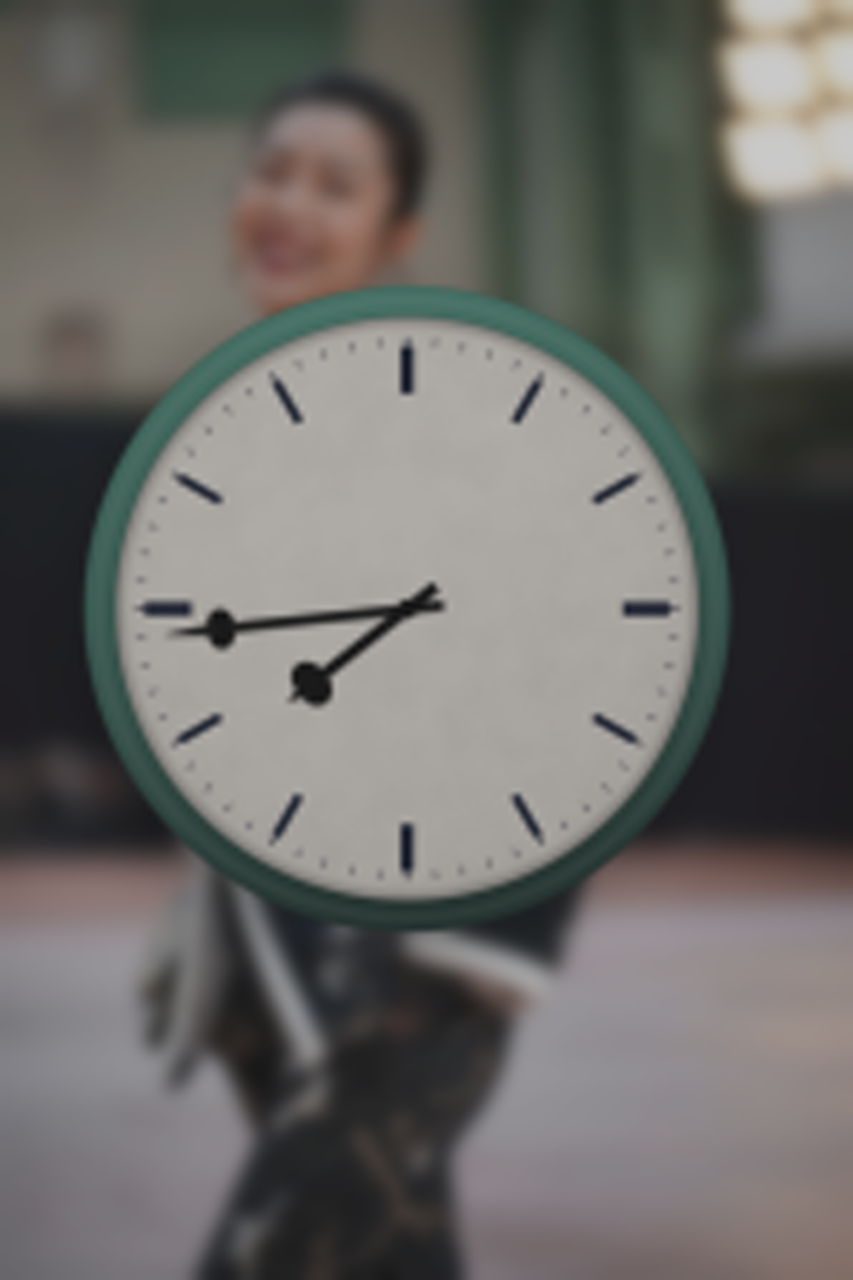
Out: 7,44
